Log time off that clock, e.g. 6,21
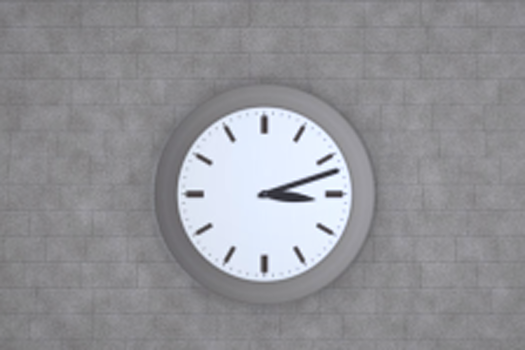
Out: 3,12
